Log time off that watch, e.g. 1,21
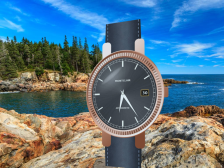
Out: 6,24
